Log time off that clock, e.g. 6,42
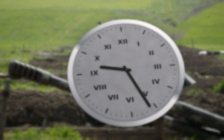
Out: 9,26
